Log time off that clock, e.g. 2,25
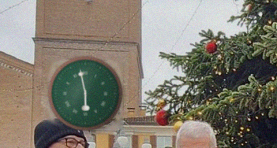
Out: 5,58
